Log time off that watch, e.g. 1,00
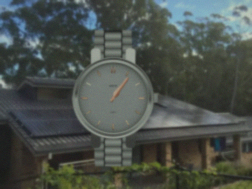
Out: 1,06
